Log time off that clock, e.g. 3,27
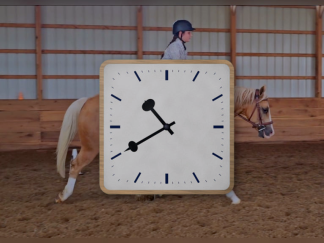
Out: 10,40
